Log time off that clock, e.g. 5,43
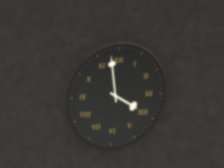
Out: 3,58
